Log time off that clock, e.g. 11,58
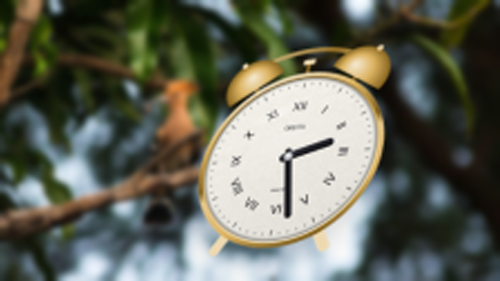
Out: 2,28
